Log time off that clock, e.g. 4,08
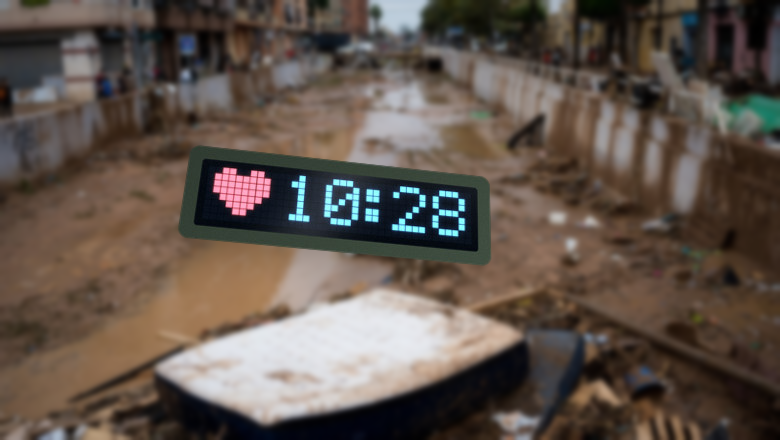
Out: 10,28
